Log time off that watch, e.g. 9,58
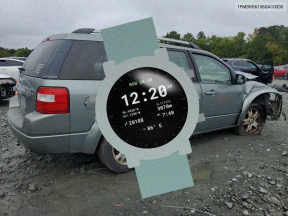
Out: 12,20
